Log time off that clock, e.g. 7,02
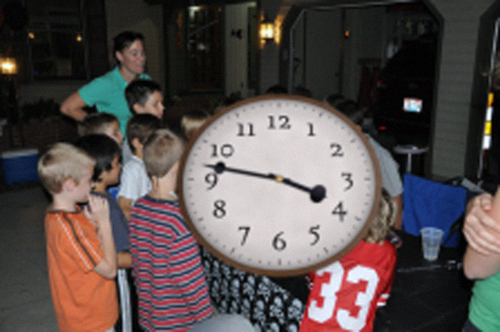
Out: 3,47
